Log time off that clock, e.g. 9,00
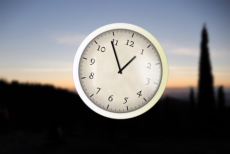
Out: 12,54
